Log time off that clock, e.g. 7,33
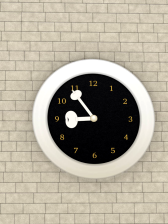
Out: 8,54
